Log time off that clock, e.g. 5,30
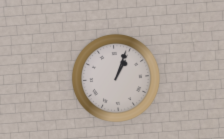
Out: 1,04
